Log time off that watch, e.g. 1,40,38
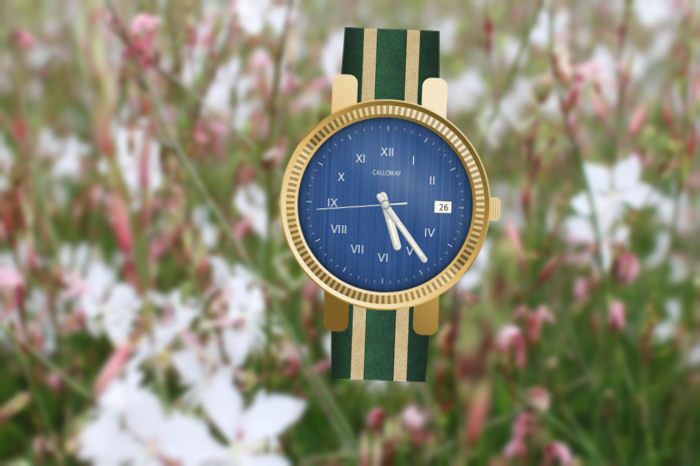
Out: 5,23,44
